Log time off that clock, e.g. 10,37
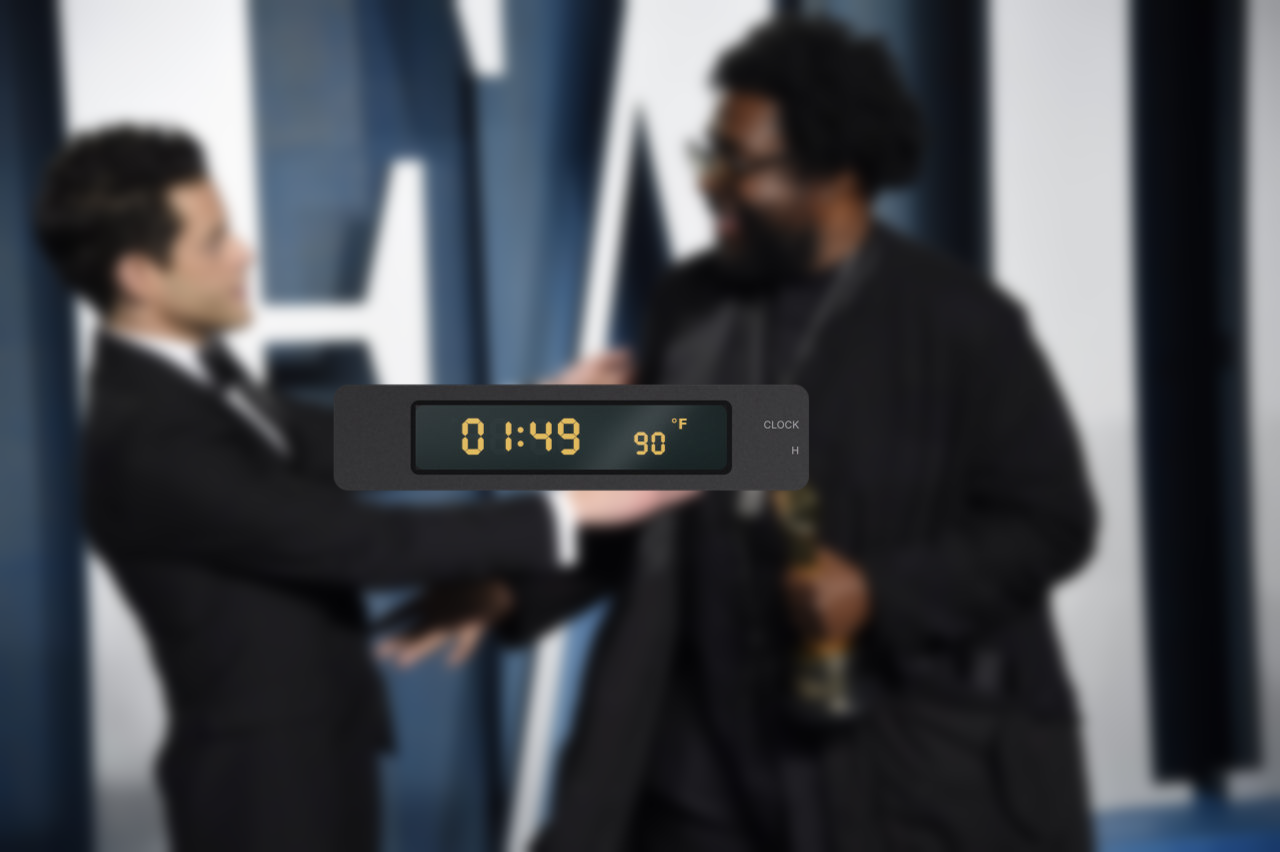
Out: 1,49
